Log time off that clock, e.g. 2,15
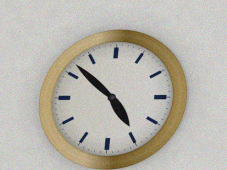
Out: 4,52
